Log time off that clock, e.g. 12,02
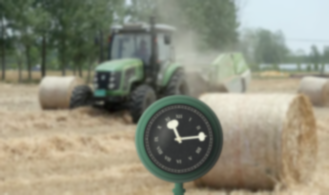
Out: 11,14
